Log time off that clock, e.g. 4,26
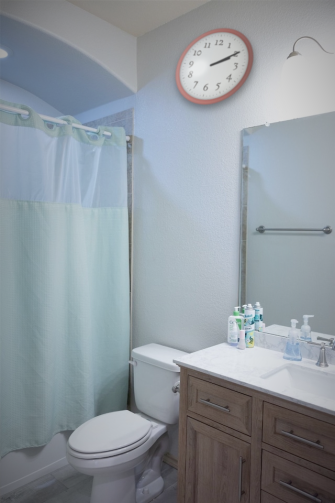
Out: 2,10
